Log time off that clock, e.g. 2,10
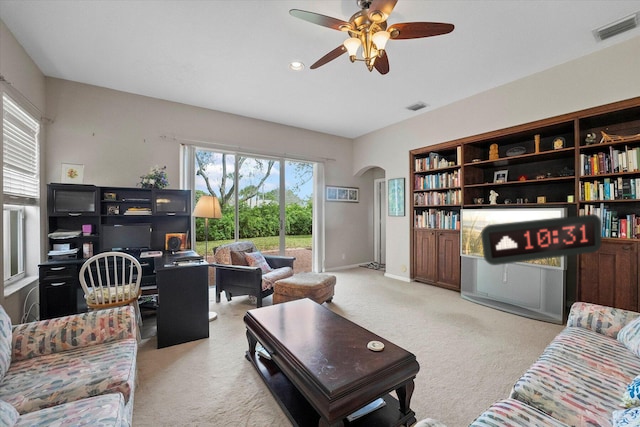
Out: 10,31
